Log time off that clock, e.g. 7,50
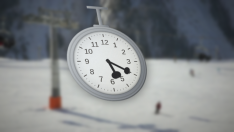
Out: 5,20
